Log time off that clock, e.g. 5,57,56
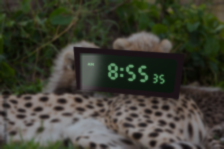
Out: 8,55,35
